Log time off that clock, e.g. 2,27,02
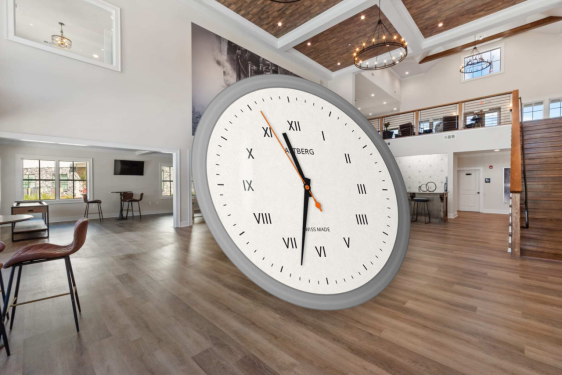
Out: 11,32,56
